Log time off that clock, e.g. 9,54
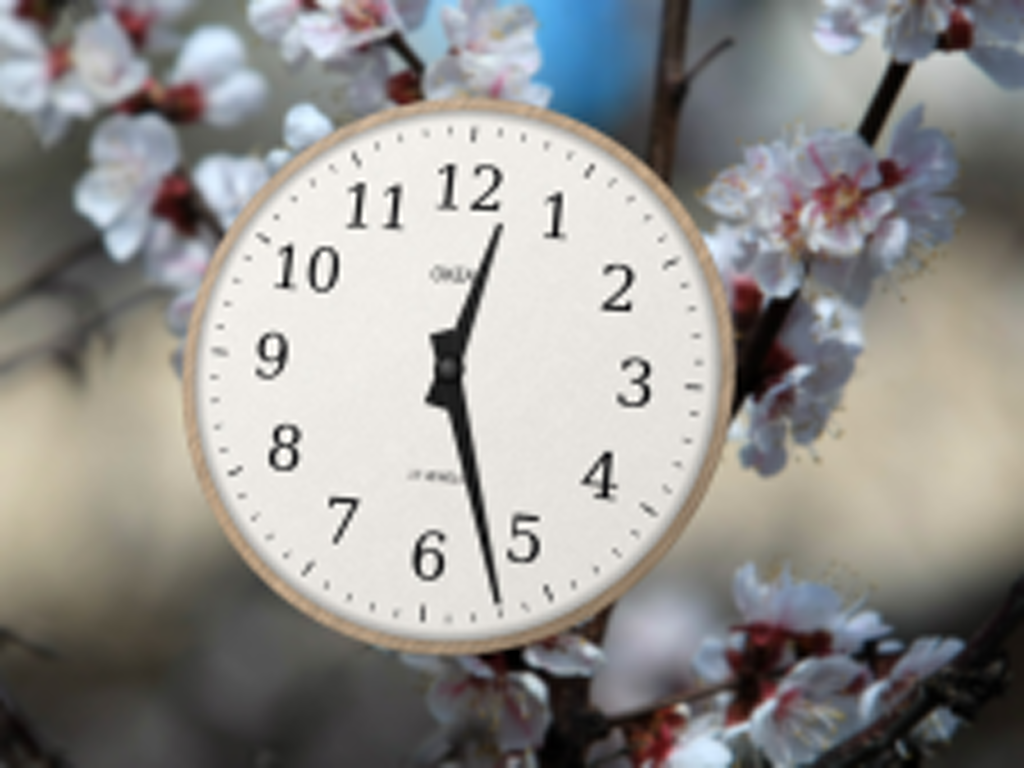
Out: 12,27
